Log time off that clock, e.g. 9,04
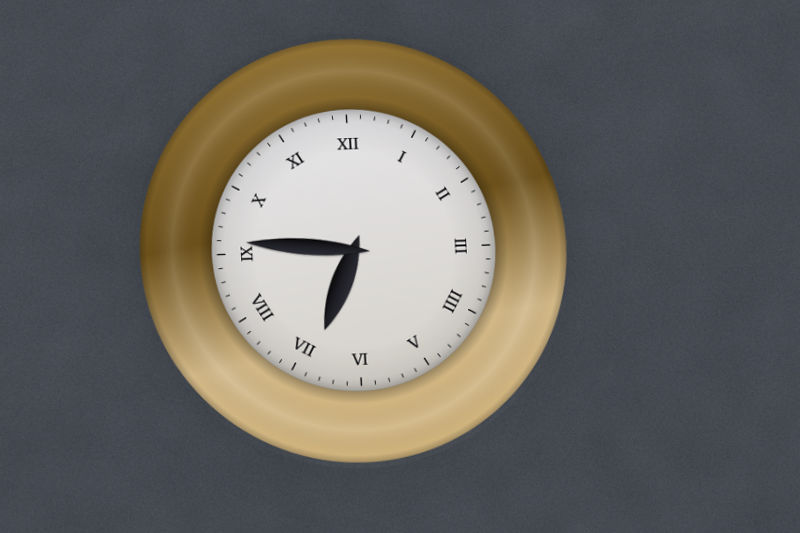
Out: 6,46
